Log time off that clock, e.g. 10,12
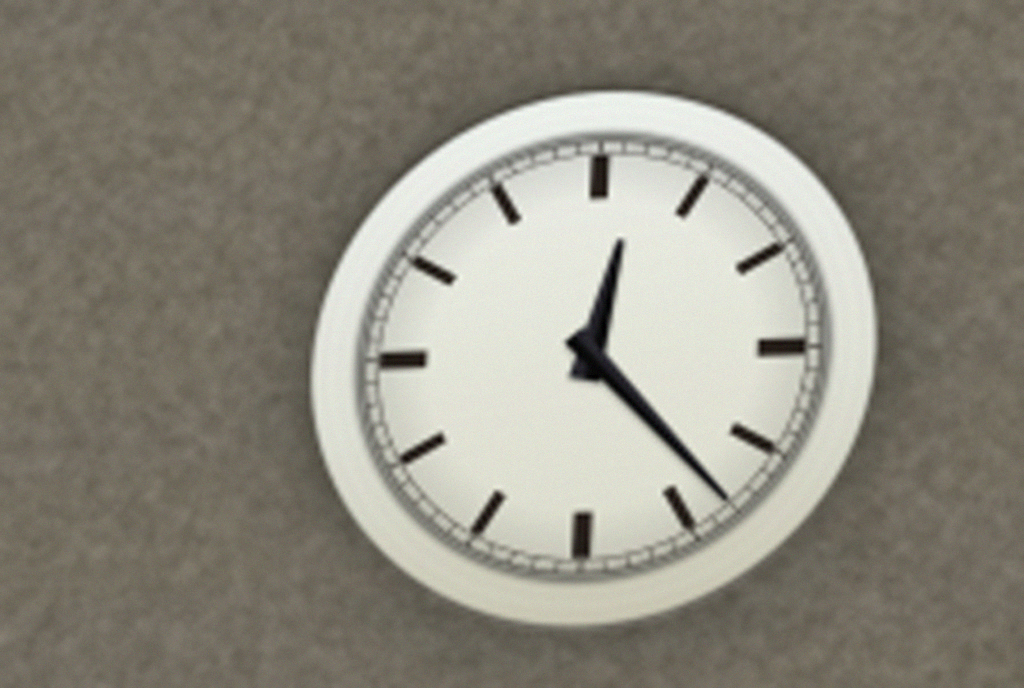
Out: 12,23
